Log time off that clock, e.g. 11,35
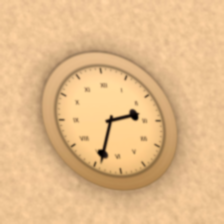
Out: 2,34
